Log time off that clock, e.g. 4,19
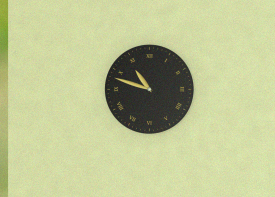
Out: 10,48
